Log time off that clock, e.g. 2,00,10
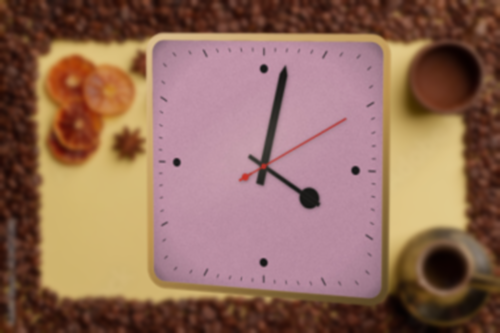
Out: 4,02,10
